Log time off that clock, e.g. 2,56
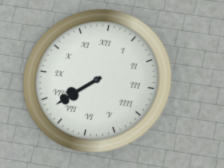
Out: 7,38
